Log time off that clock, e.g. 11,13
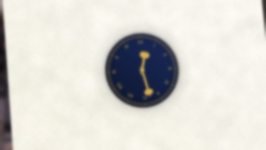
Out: 12,28
